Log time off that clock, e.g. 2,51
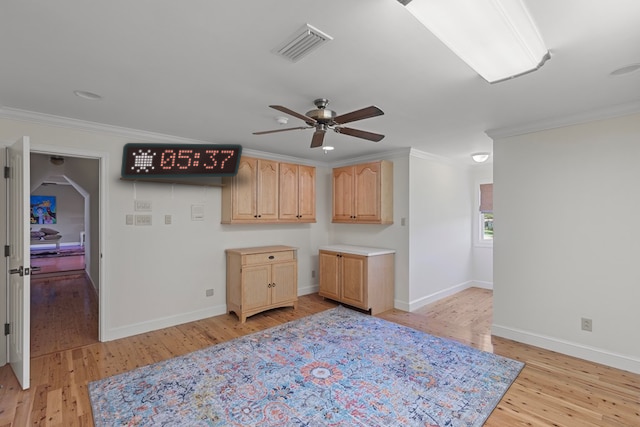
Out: 5,37
